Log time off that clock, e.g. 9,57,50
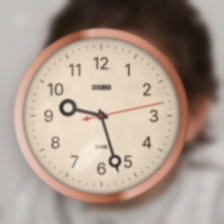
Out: 9,27,13
